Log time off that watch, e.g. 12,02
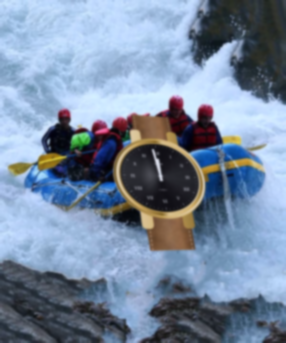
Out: 11,59
